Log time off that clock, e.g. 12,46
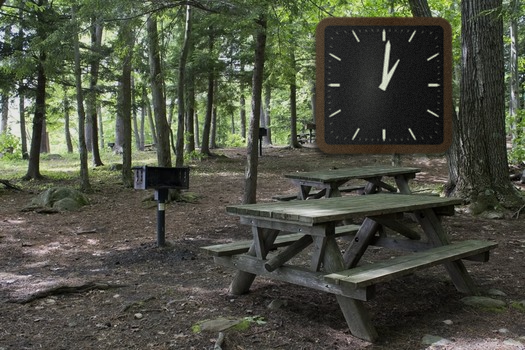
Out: 1,01
